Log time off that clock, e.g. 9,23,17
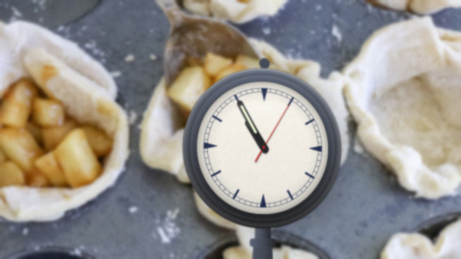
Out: 10,55,05
